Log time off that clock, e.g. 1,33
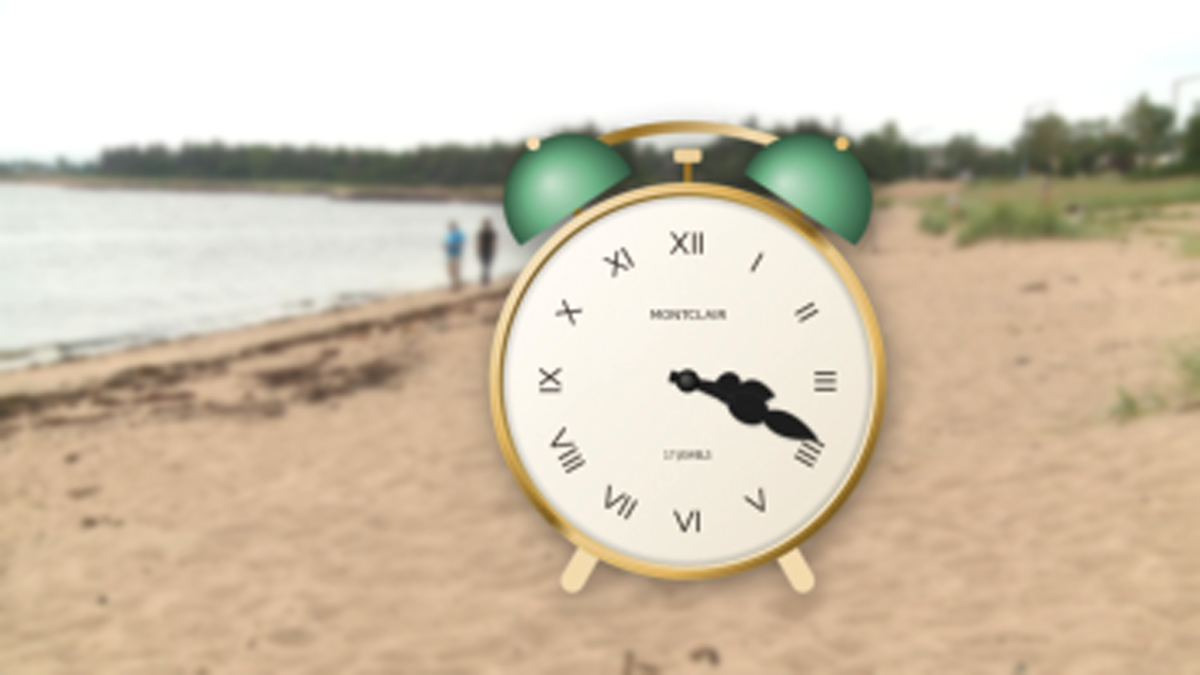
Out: 3,19
